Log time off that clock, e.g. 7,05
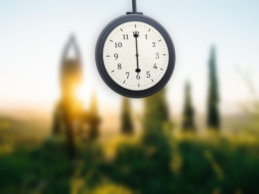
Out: 6,00
